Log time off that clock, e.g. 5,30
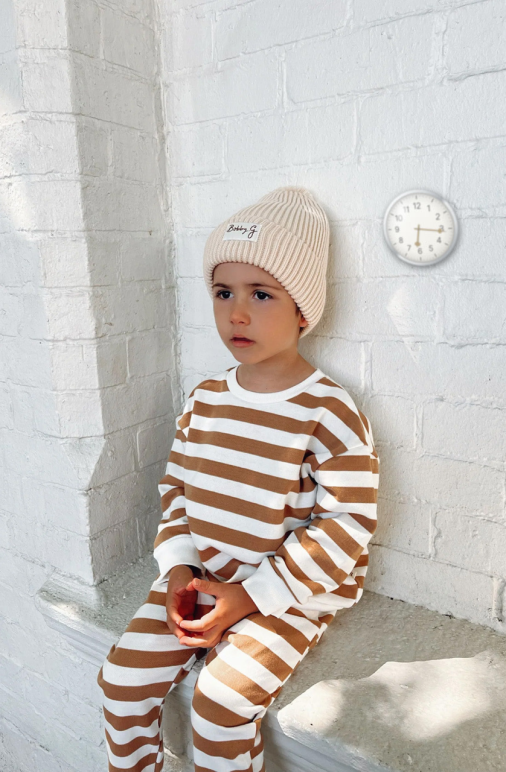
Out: 6,16
